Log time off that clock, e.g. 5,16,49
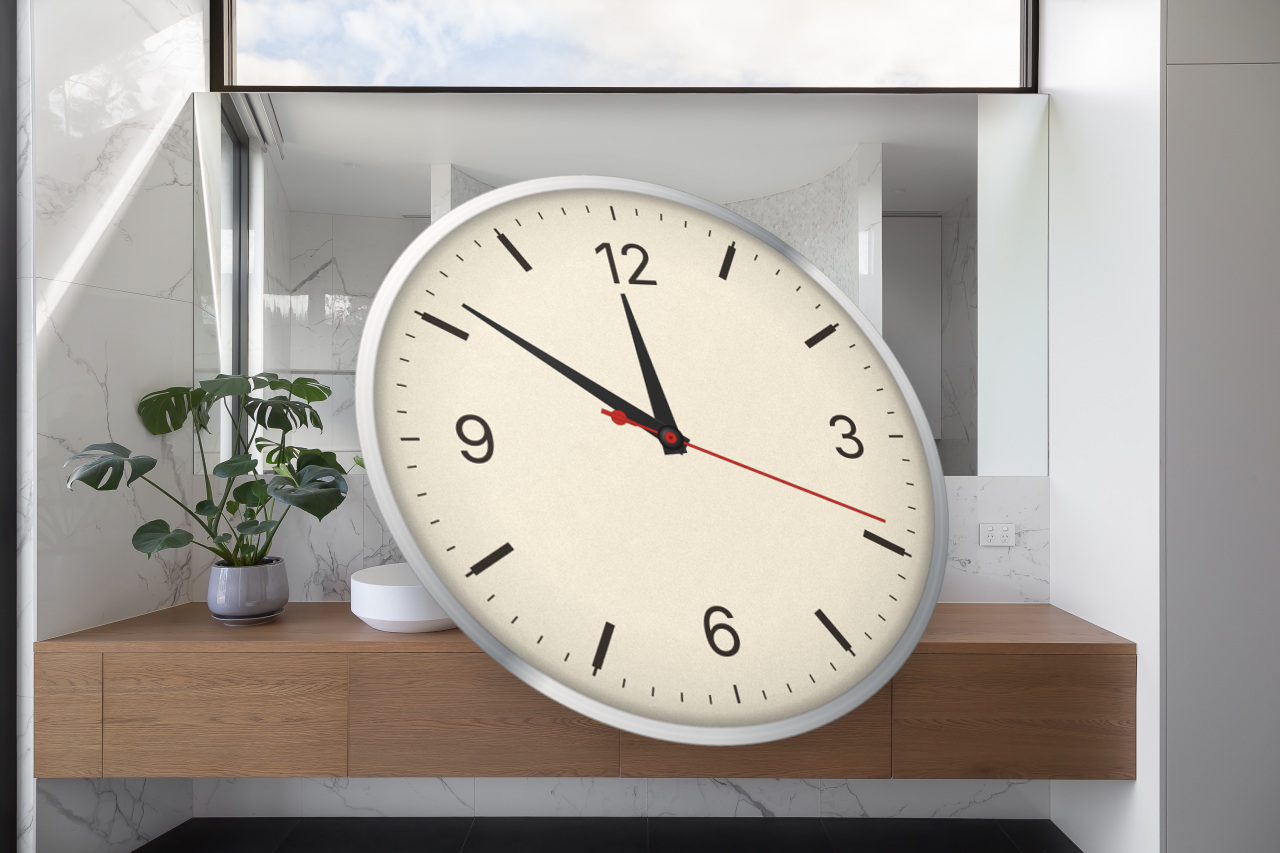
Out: 11,51,19
